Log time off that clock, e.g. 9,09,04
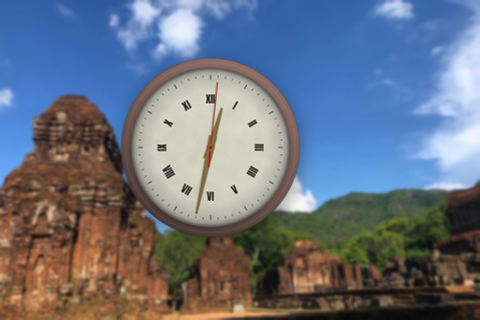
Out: 12,32,01
